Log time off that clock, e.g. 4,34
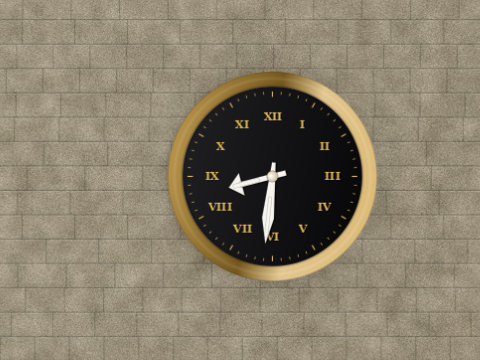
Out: 8,31
